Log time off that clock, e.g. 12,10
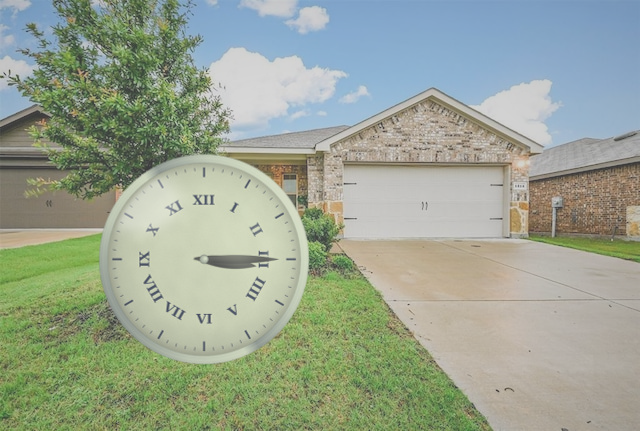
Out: 3,15
